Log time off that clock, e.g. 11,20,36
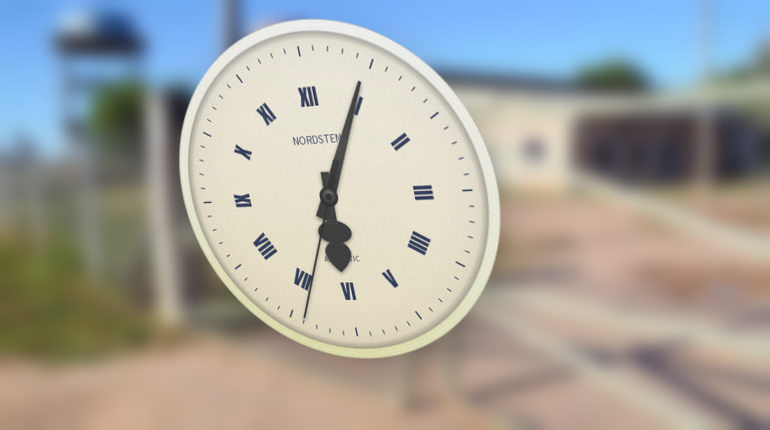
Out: 6,04,34
